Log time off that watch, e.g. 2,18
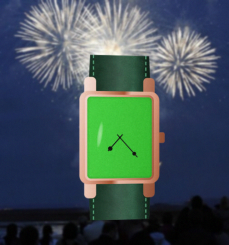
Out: 7,23
